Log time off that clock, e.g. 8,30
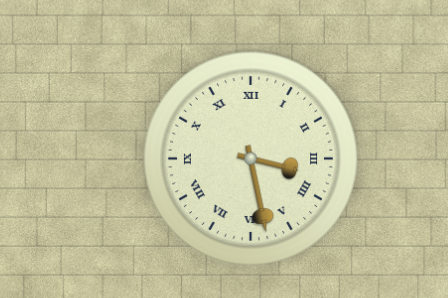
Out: 3,28
